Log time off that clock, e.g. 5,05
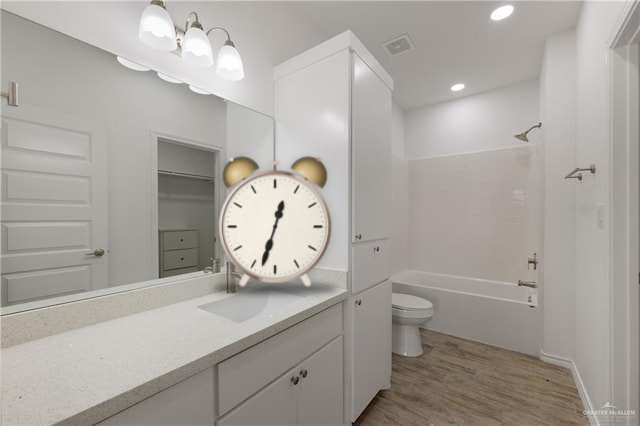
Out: 12,33
